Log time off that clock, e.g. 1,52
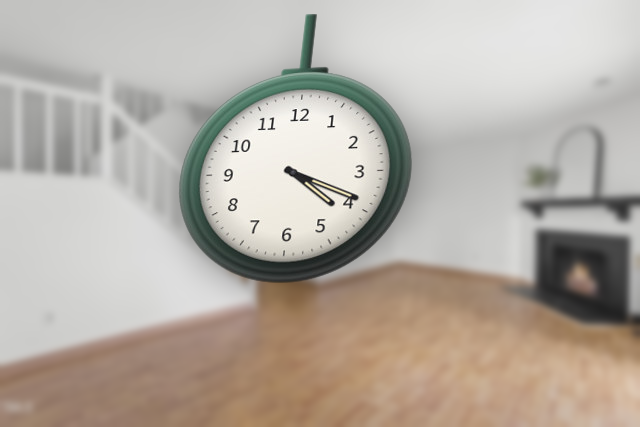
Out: 4,19
